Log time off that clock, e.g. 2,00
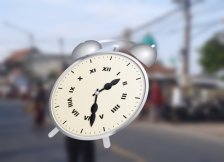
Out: 1,28
